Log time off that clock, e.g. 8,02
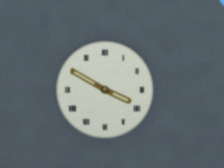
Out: 3,50
